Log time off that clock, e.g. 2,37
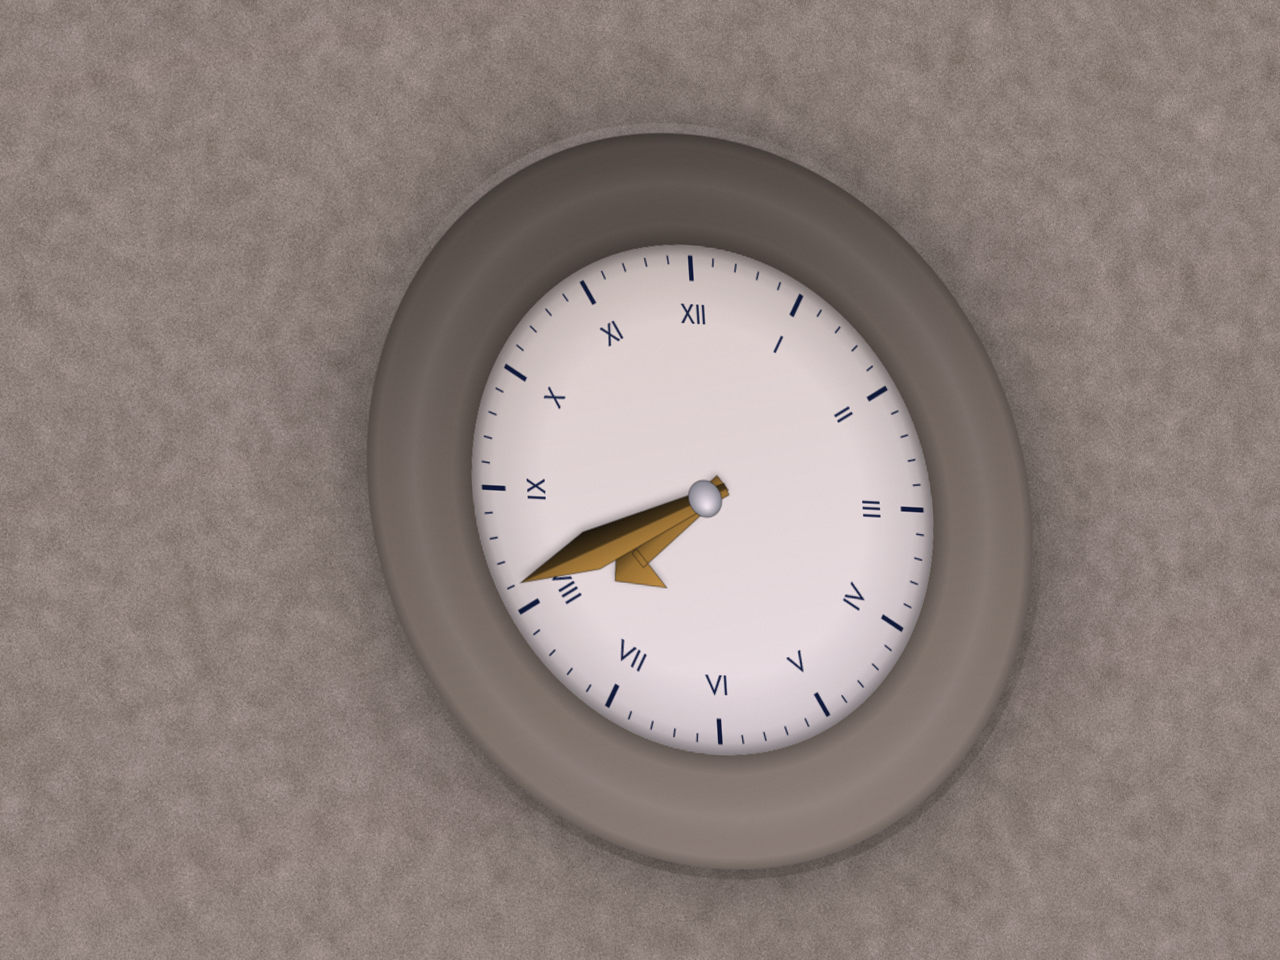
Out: 7,41
